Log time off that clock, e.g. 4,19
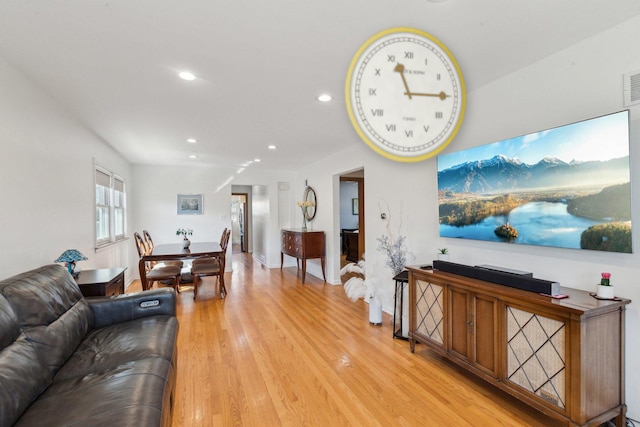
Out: 11,15
